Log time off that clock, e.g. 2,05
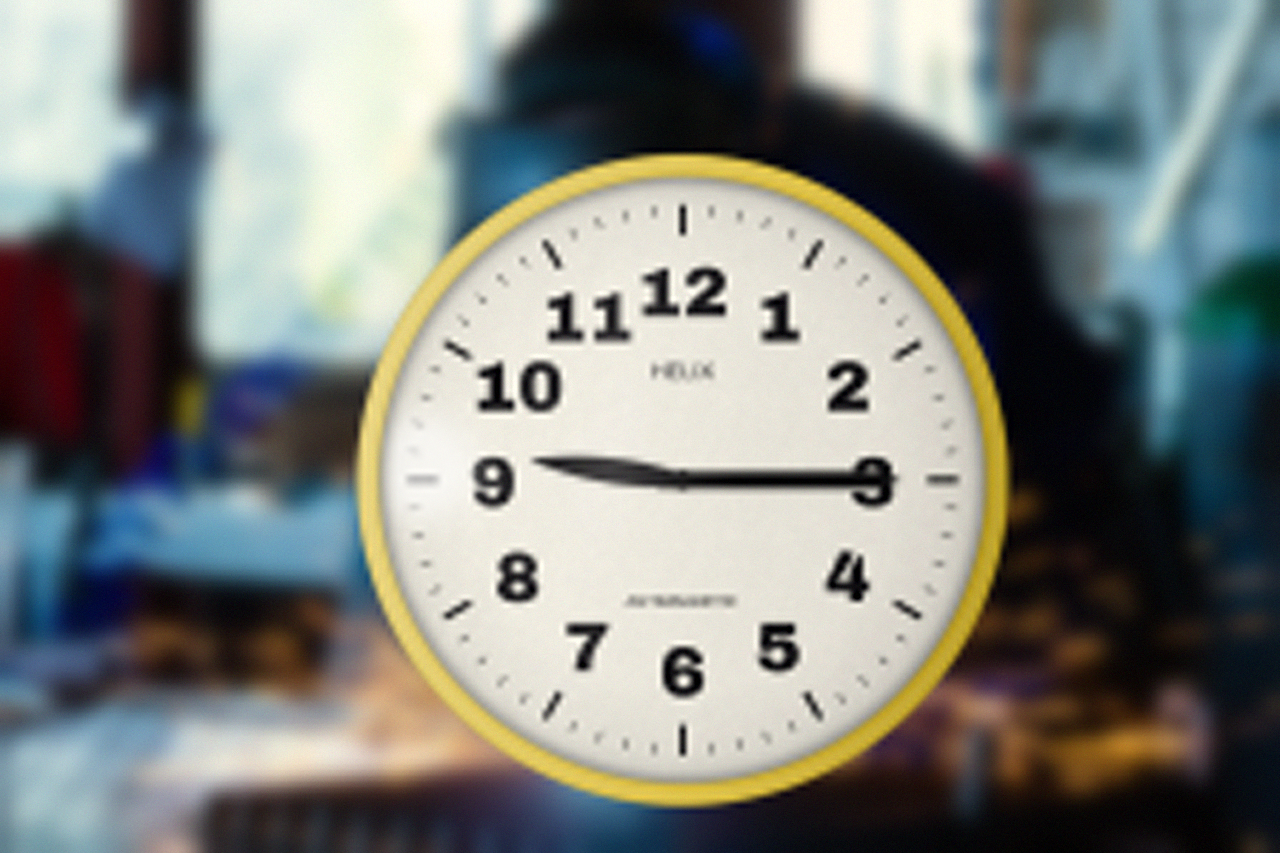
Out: 9,15
